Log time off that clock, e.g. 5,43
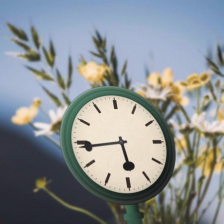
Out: 5,44
